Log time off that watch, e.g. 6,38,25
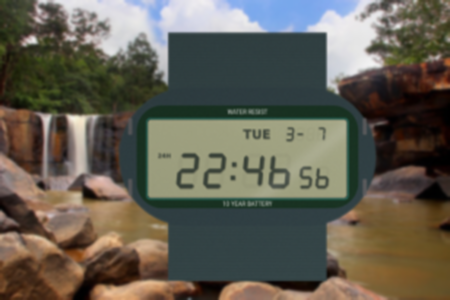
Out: 22,46,56
